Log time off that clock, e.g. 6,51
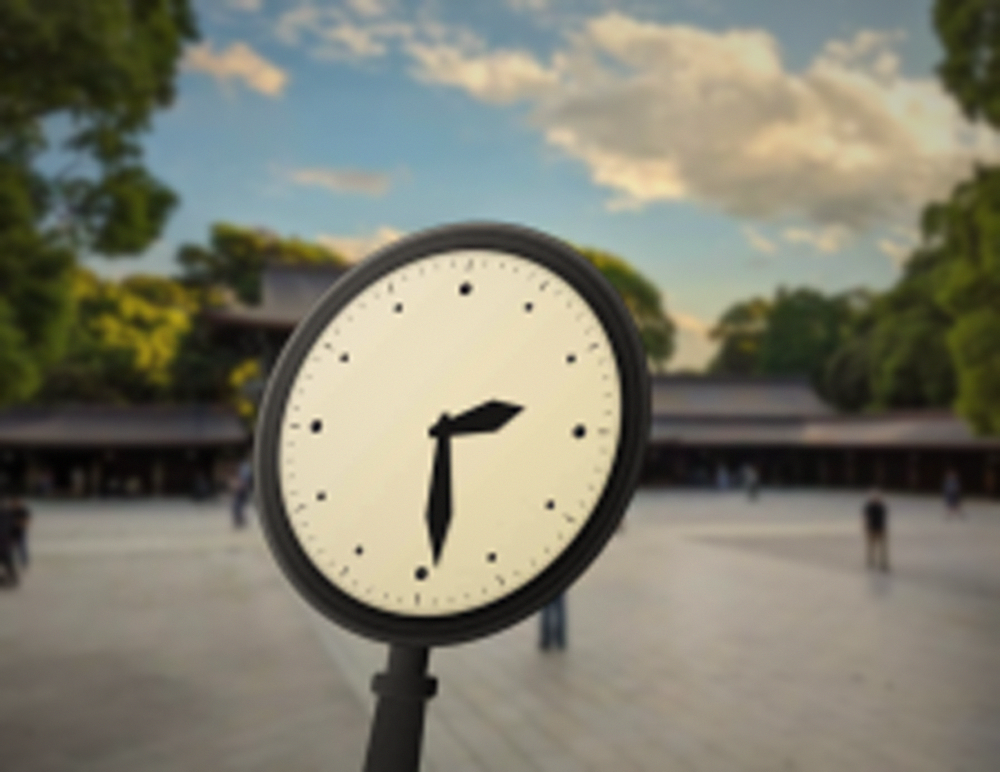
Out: 2,29
